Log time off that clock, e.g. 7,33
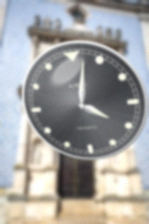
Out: 4,02
